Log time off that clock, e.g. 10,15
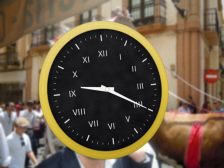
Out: 9,20
